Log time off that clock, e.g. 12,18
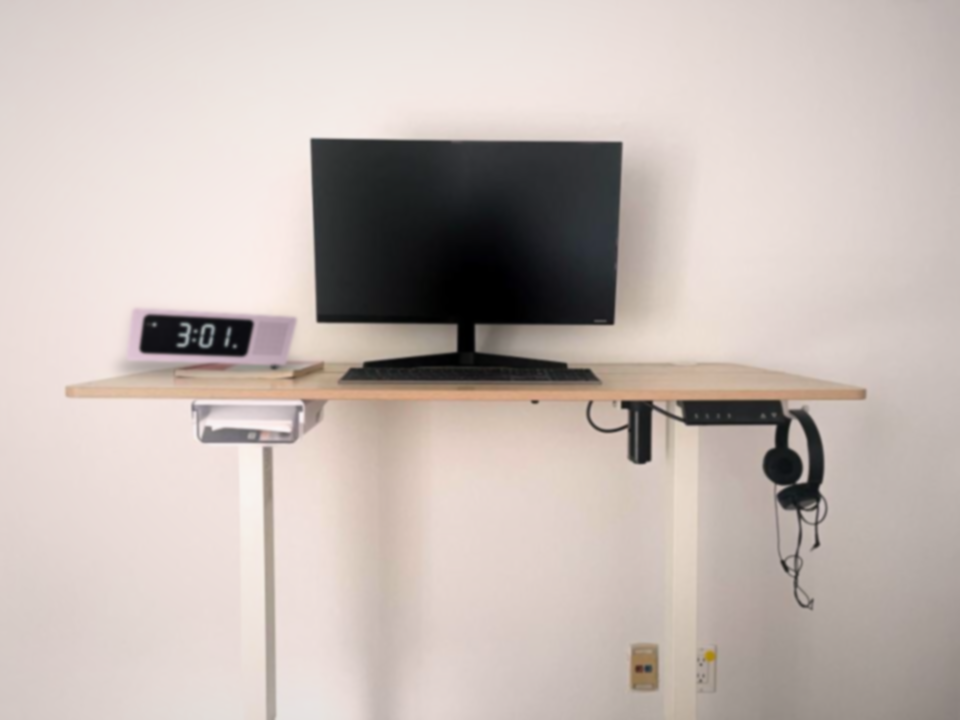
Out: 3,01
